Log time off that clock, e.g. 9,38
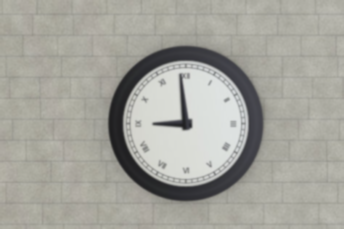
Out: 8,59
